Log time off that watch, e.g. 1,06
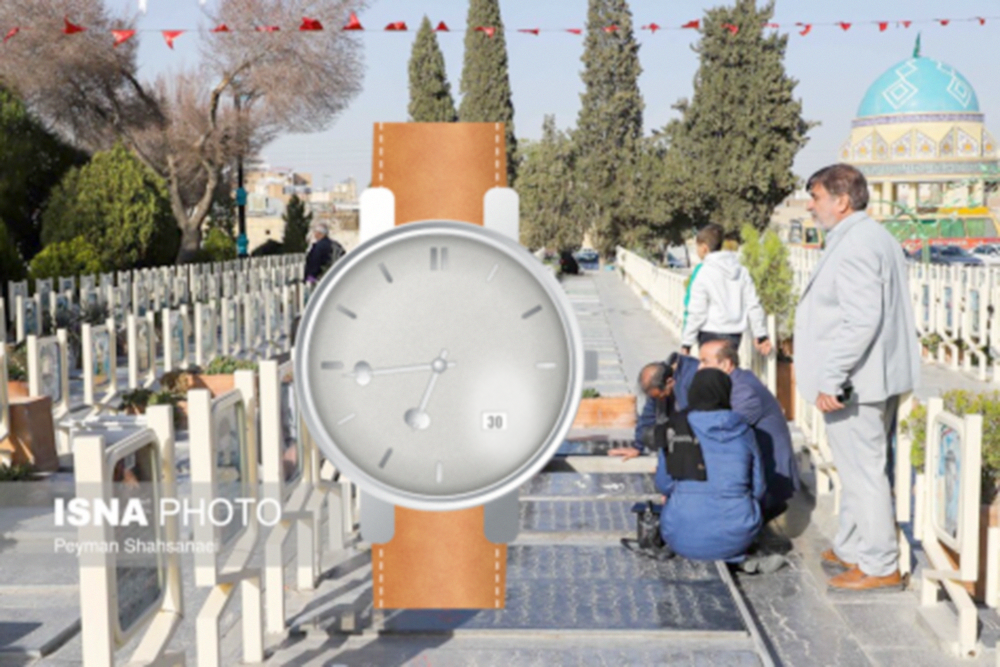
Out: 6,44
